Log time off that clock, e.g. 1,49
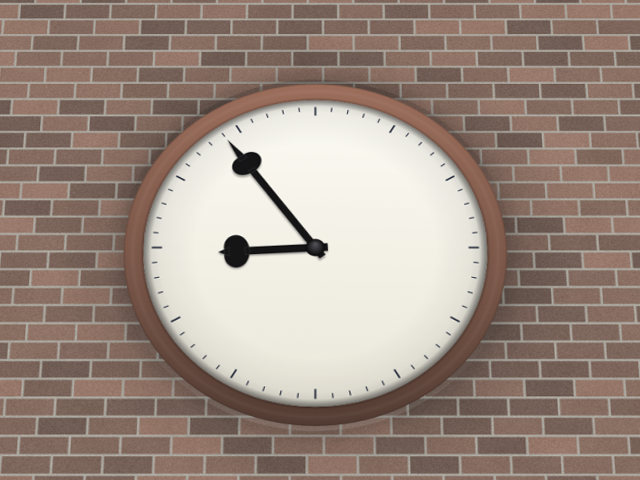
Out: 8,54
